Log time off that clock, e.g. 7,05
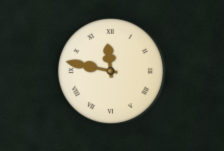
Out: 11,47
